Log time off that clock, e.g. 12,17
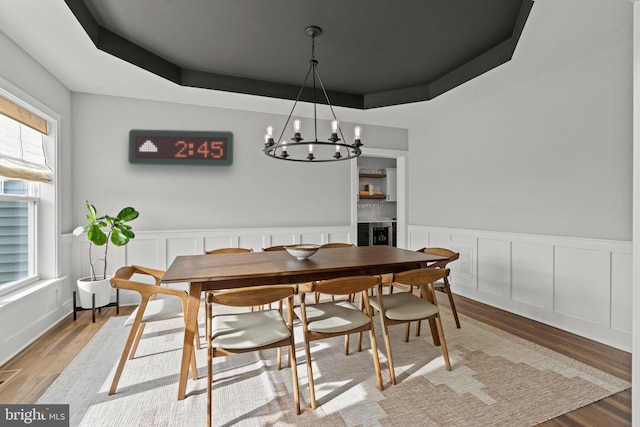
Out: 2,45
